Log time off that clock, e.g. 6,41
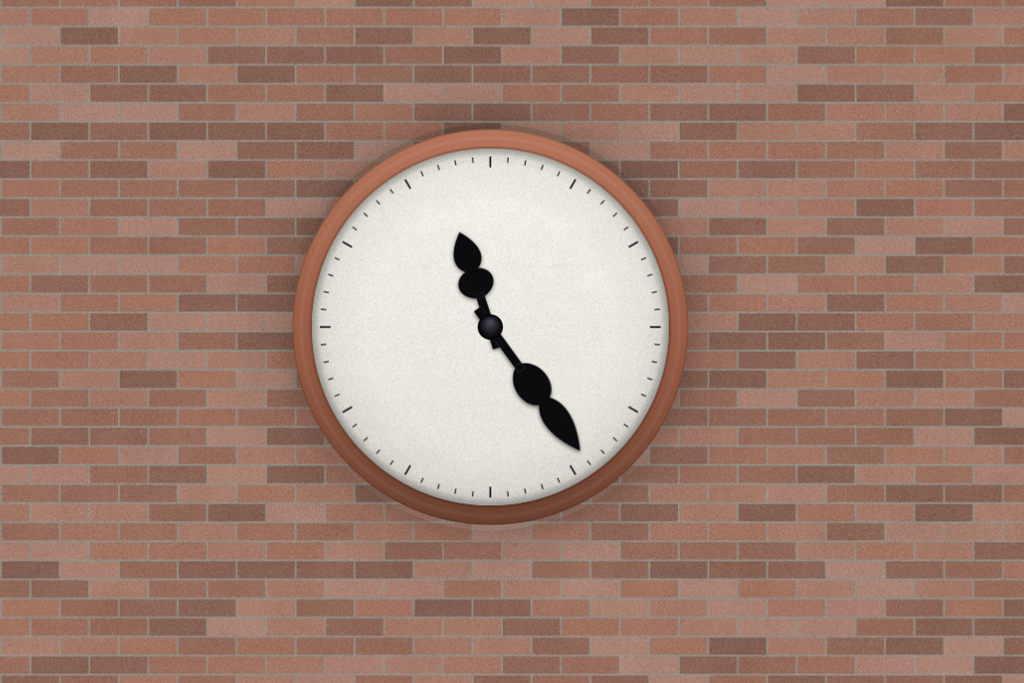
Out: 11,24
